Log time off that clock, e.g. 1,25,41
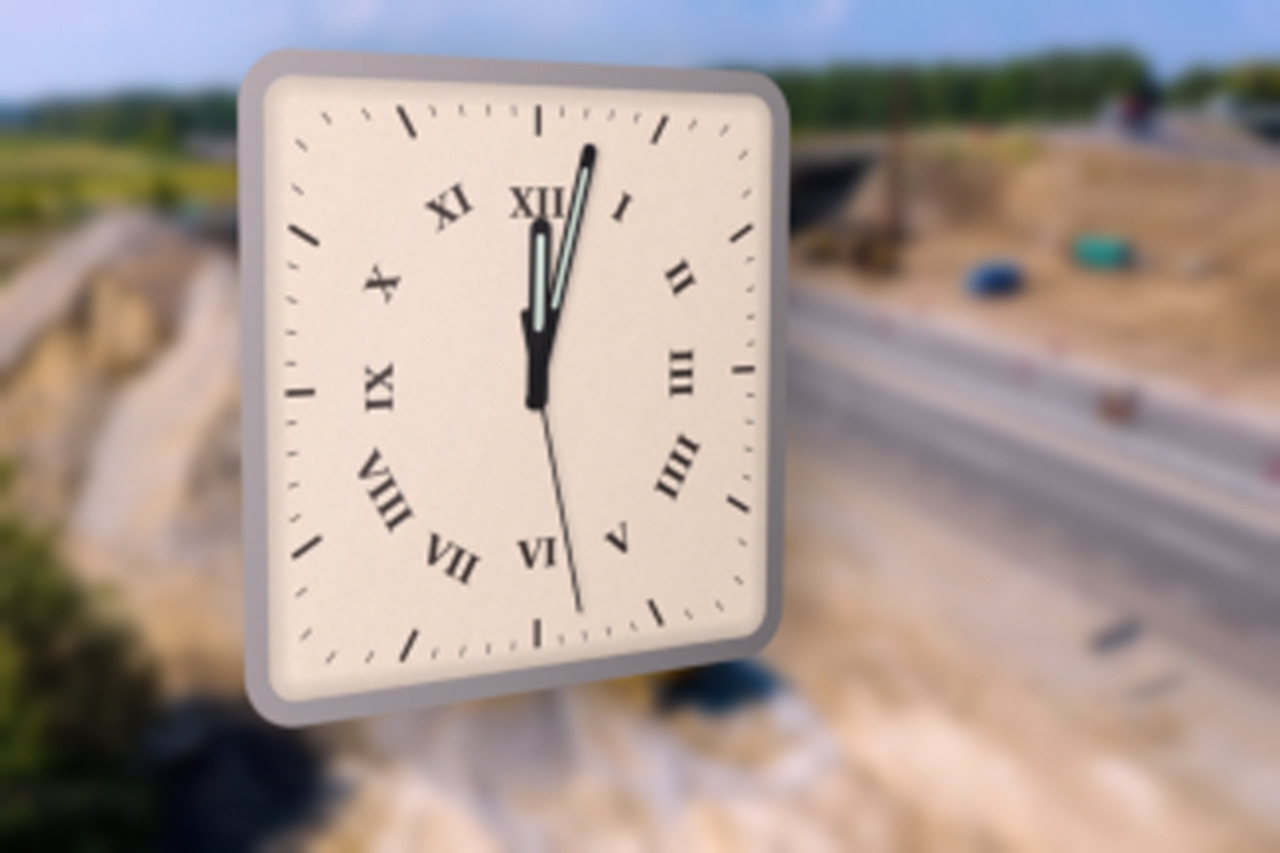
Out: 12,02,28
